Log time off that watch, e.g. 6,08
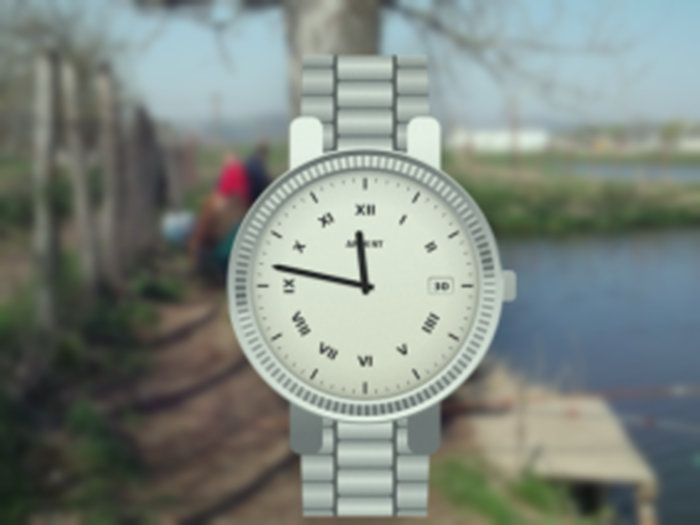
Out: 11,47
